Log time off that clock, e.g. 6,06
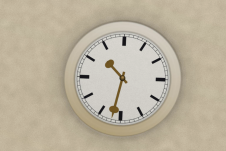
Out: 10,32
